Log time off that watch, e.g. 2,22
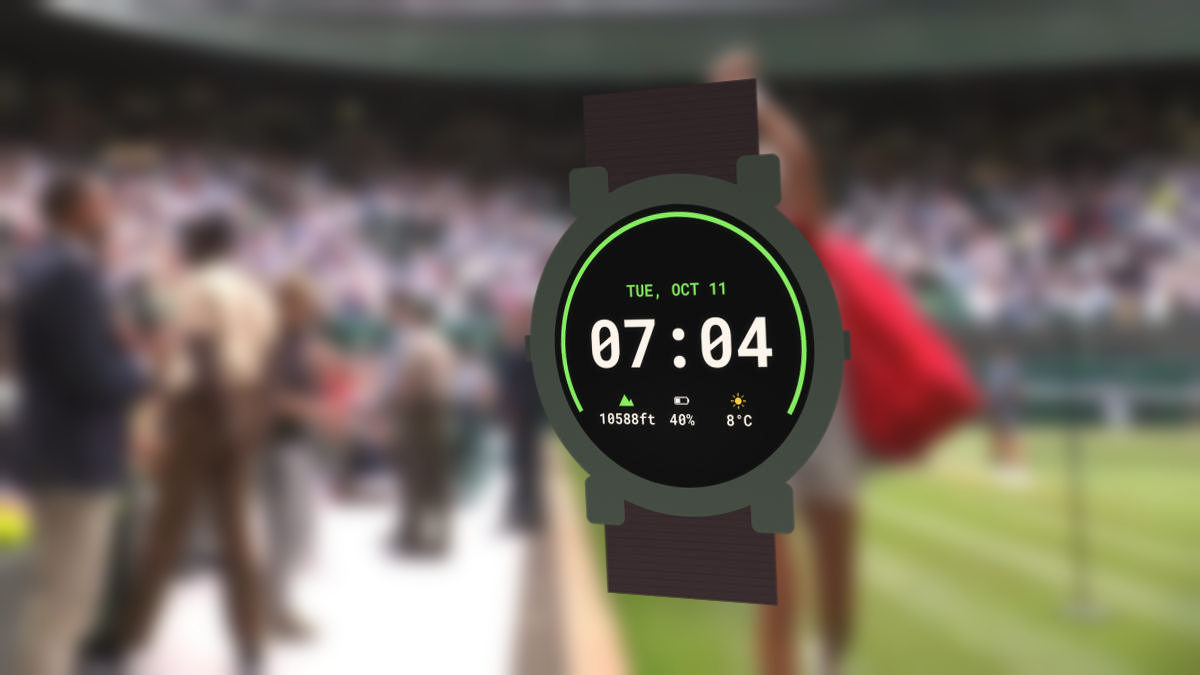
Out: 7,04
